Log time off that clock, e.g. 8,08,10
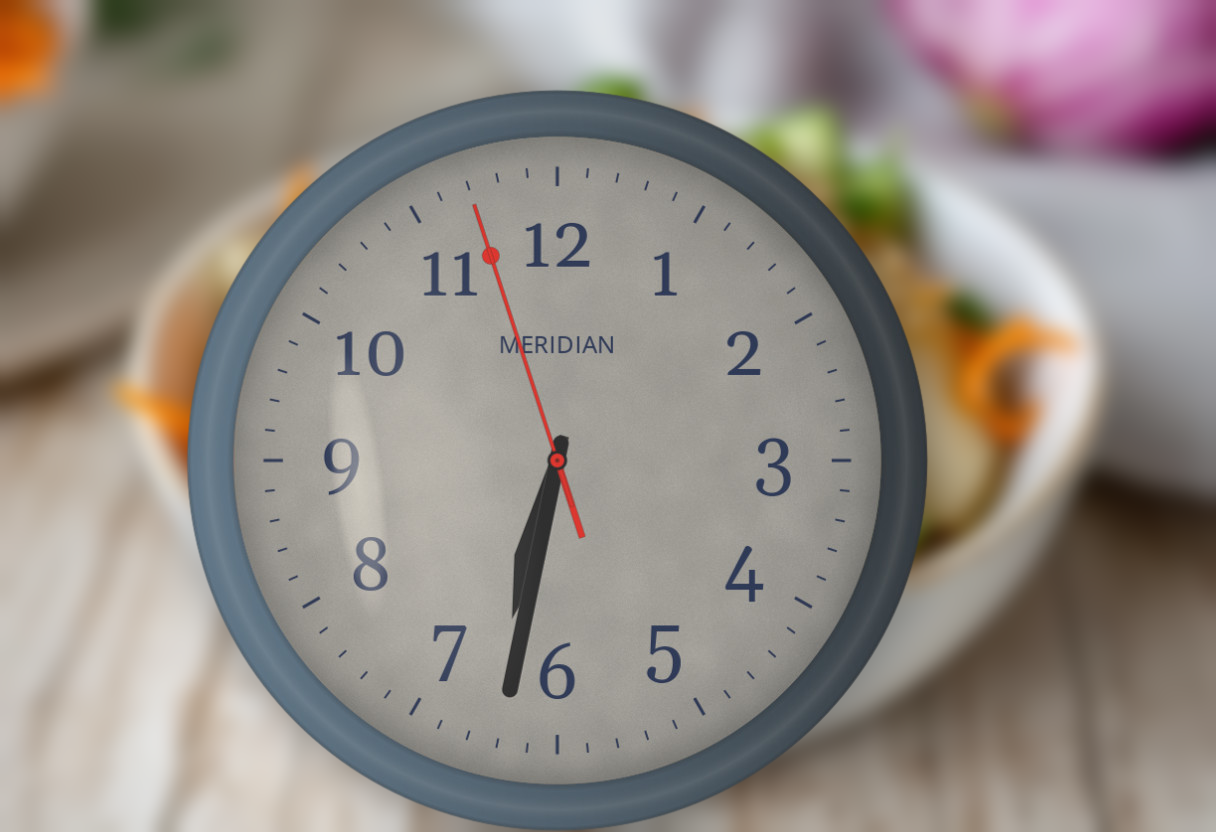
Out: 6,31,57
